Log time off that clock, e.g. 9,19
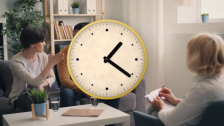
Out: 1,21
